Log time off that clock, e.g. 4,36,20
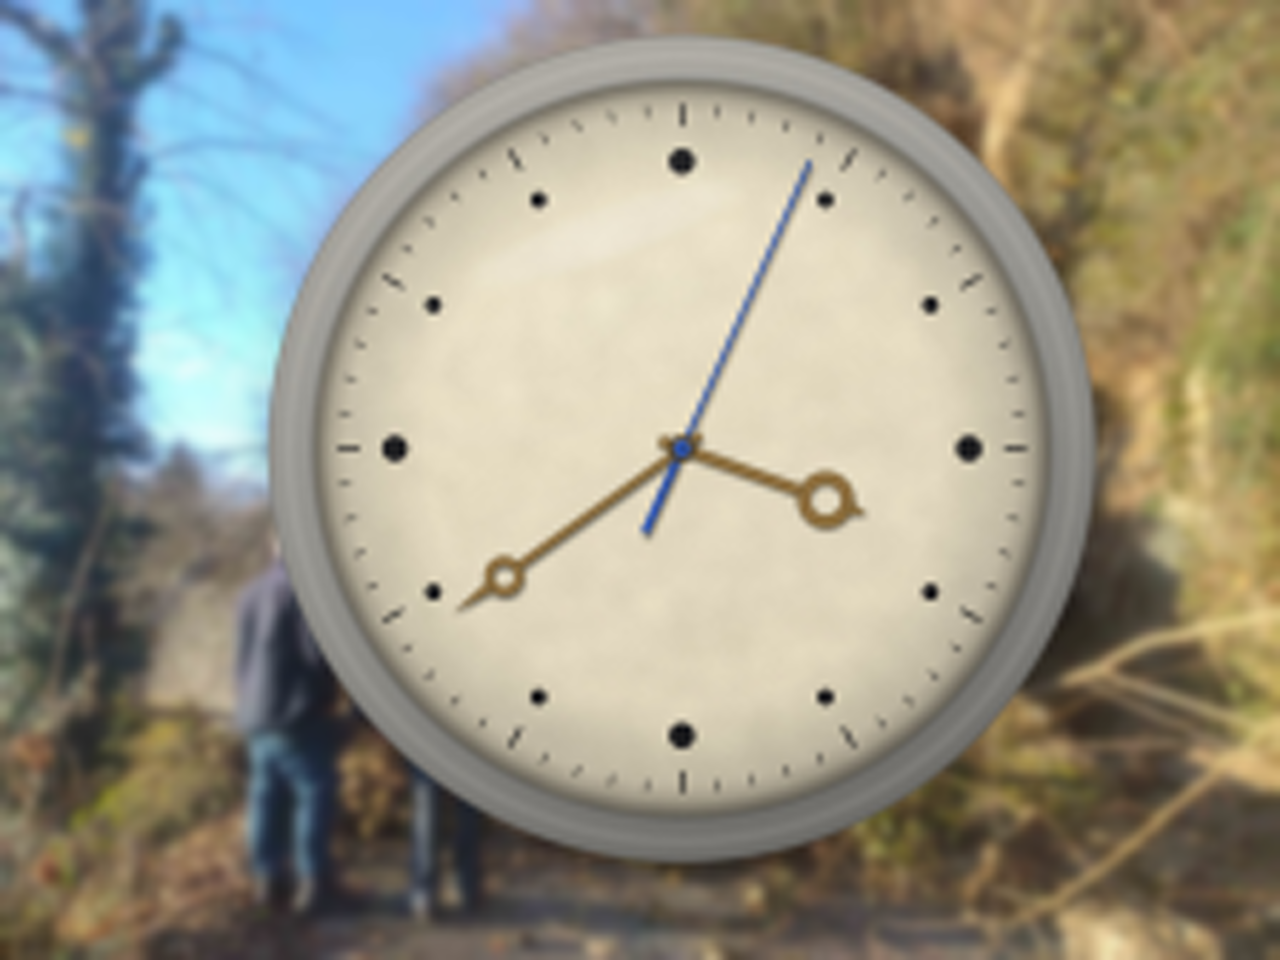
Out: 3,39,04
